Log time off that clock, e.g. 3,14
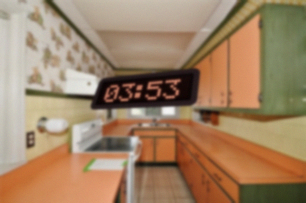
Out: 3,53
